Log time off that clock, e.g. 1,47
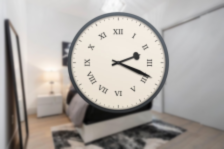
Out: 2,19
